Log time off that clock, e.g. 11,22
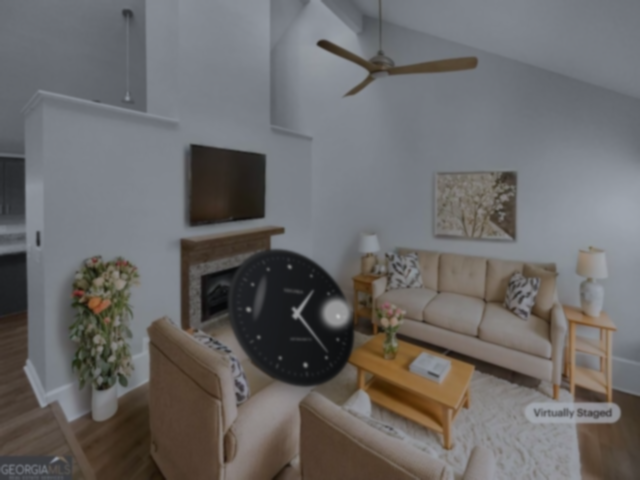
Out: 1,24
